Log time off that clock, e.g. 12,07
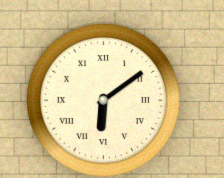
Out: 6,09
